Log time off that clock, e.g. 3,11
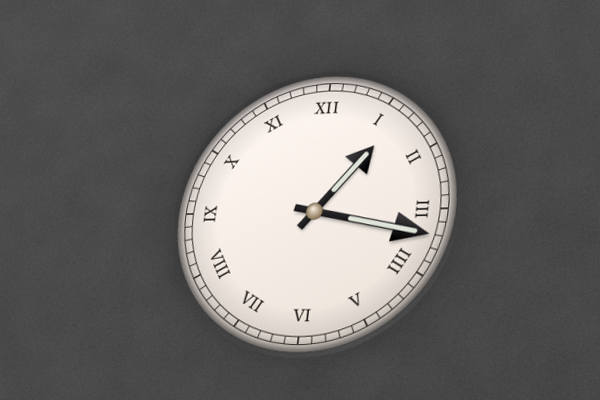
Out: 1,17
